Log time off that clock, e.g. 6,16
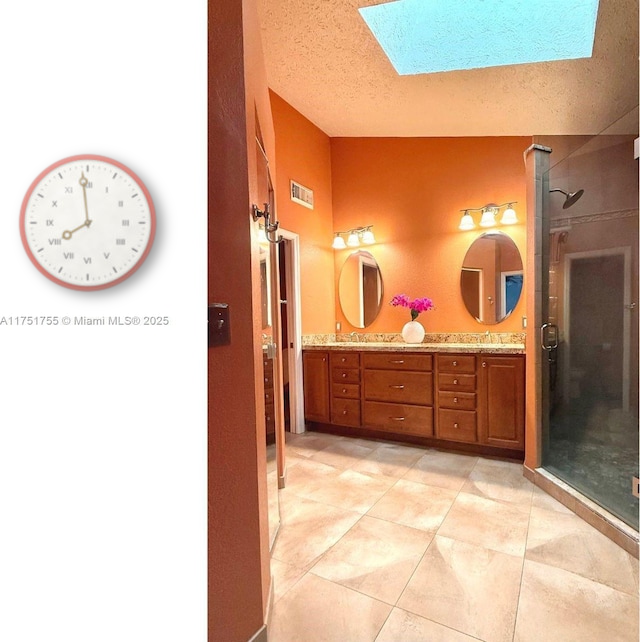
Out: 7,59
